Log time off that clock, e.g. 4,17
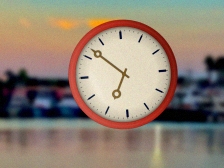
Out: 6,52
